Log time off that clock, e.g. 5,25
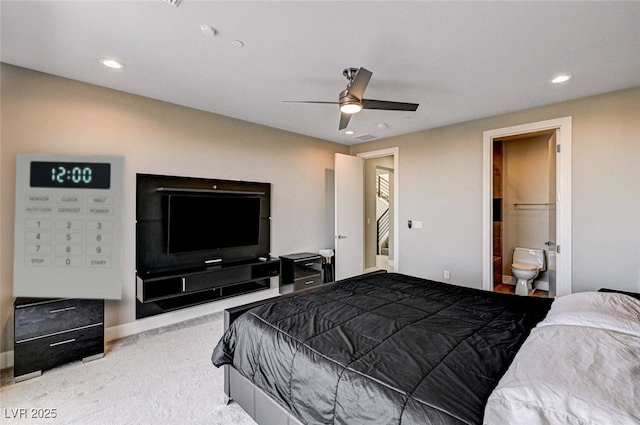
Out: 12,00
